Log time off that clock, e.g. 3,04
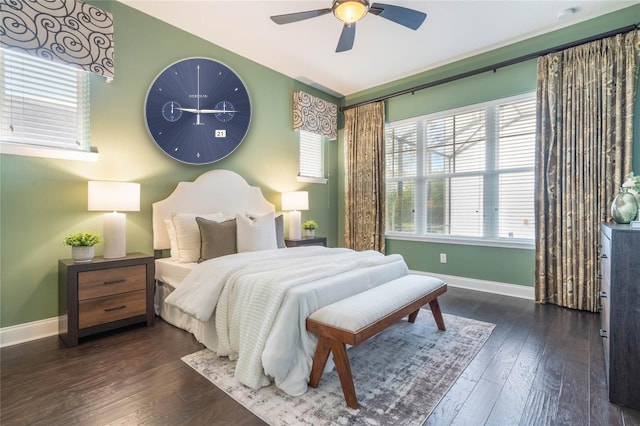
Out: 9,15
